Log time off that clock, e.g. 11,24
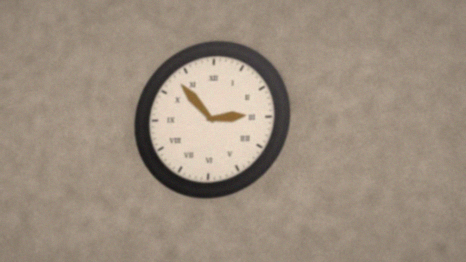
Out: 2,53
